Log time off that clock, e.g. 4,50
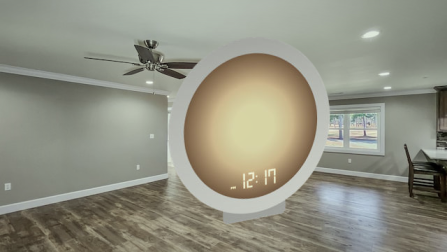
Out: 12,17
